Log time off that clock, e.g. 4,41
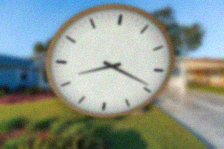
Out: 8,19
